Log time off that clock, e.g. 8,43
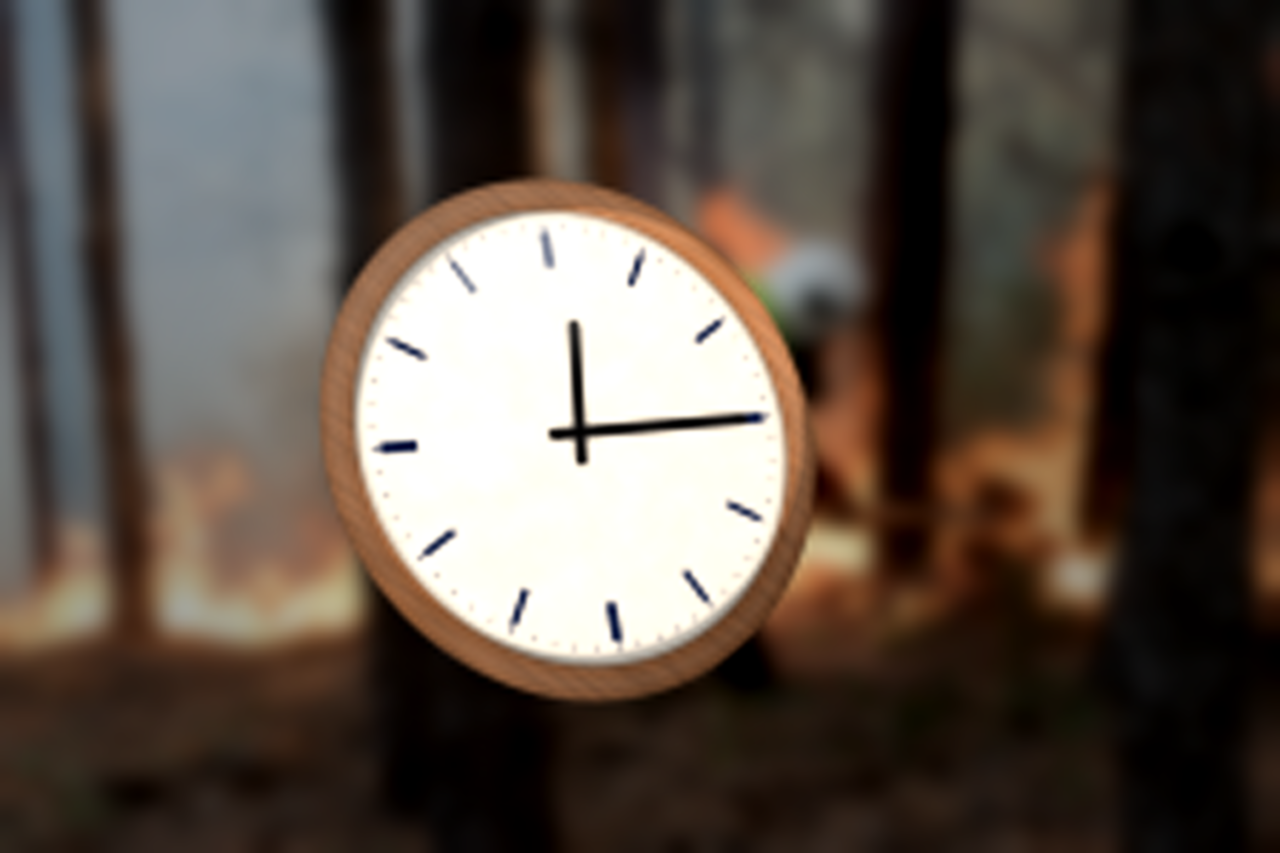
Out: 12,15
